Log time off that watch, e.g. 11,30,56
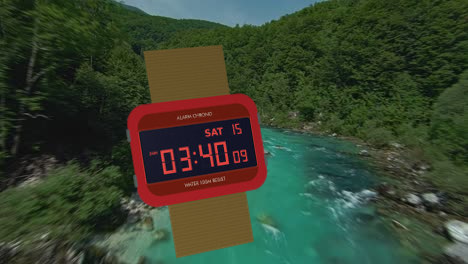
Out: 3,40,09
